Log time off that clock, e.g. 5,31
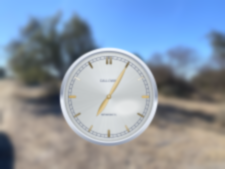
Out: 7,05
